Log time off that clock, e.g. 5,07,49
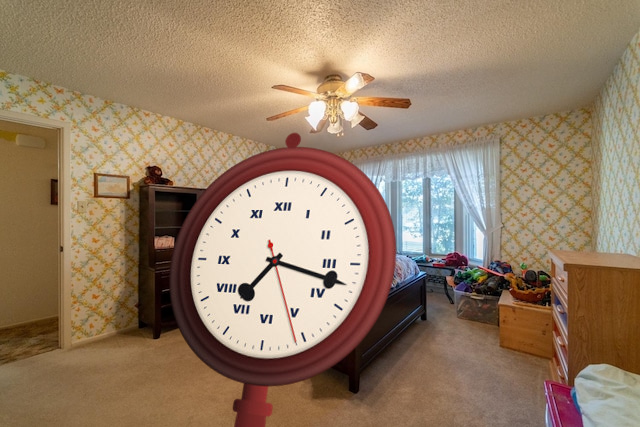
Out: 7,17,26
